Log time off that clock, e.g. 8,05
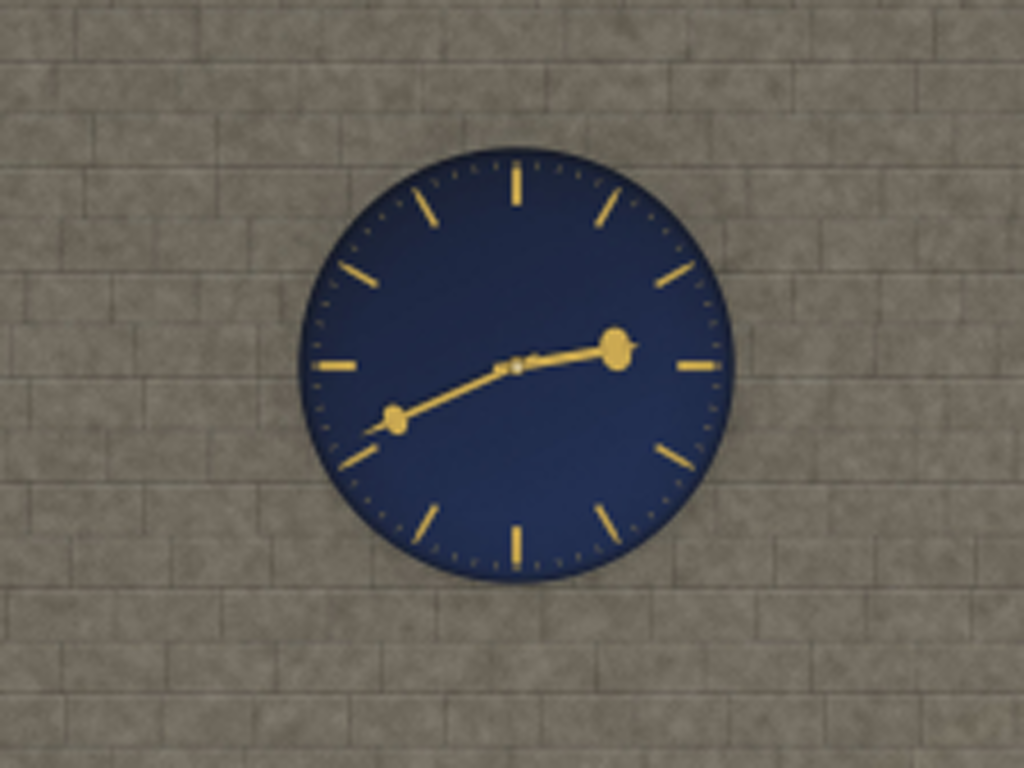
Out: 2,41
